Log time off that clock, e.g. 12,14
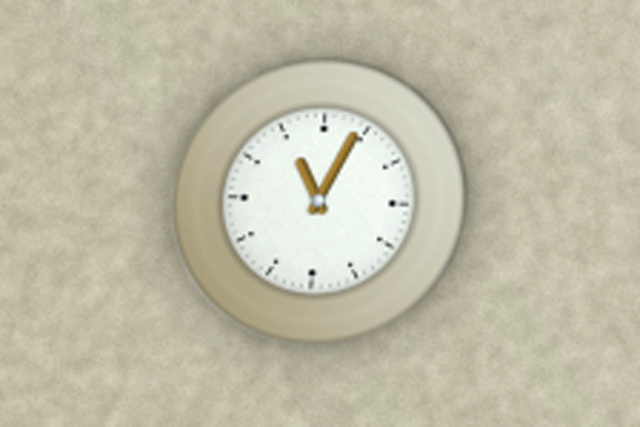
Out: 11,04
